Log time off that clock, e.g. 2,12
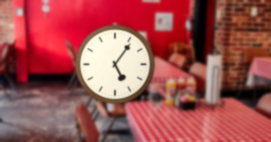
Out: 5,06
